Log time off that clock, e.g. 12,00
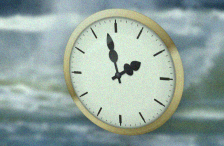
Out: 1,58
